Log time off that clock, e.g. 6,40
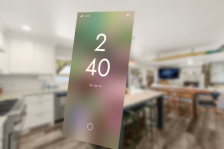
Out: 2,40
